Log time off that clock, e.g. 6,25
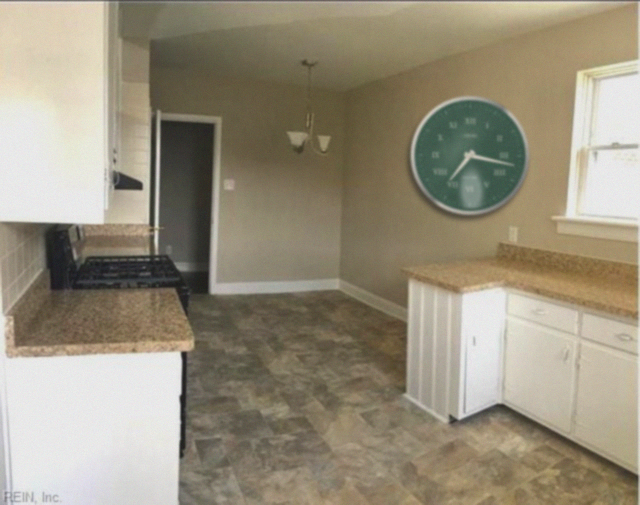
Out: 7,17
